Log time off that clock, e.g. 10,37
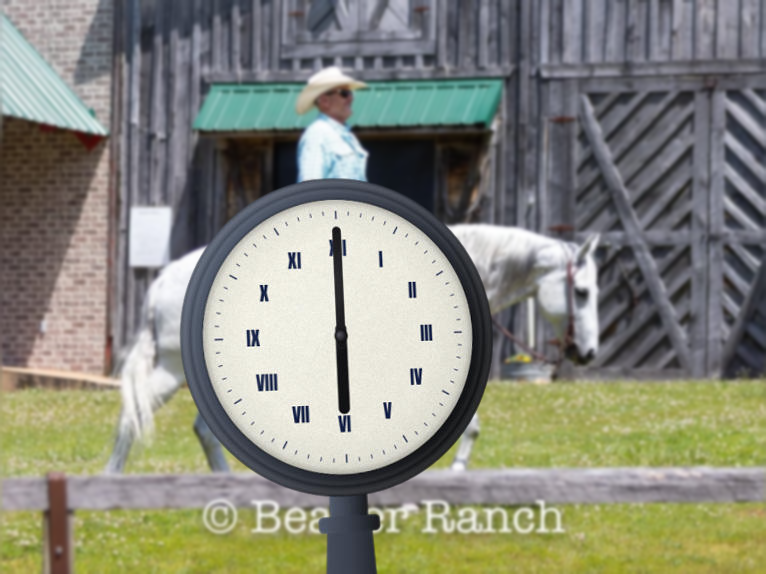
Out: 6,00
